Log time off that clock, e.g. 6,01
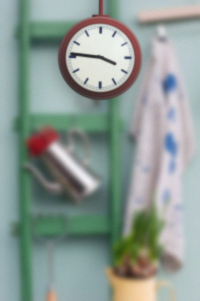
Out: 3,46
